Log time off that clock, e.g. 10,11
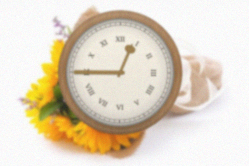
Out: 12,45
